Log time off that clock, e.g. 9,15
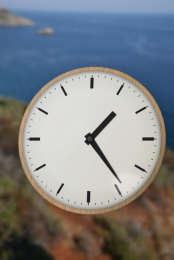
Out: 1,24
